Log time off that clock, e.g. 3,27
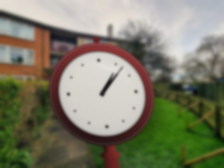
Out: 1,07
